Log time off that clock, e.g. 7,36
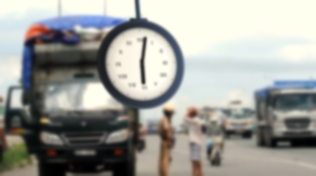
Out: 6,02
